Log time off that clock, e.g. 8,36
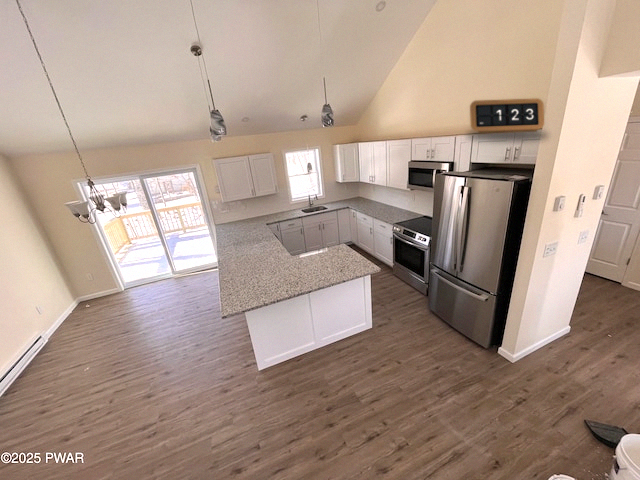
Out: 1,23
